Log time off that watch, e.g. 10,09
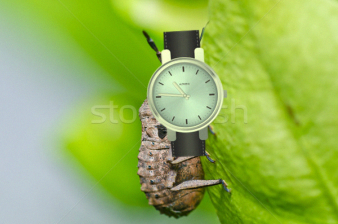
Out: 10,46
